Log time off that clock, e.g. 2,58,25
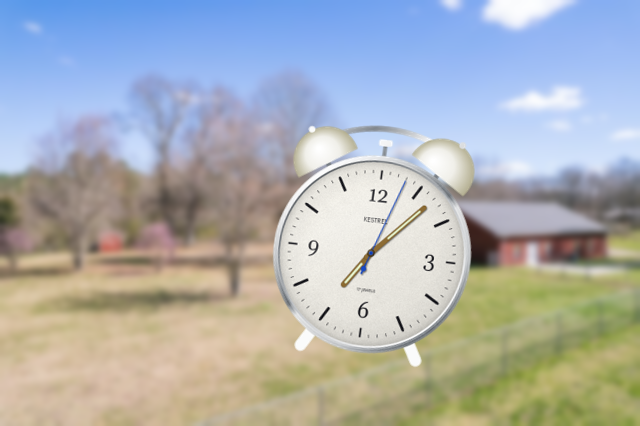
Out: 7,07,03
